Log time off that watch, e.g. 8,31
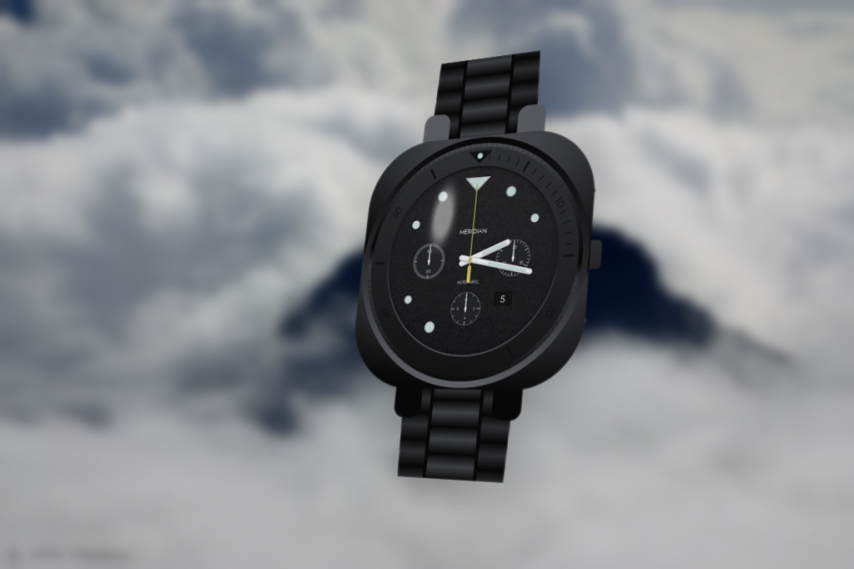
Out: 2,17
